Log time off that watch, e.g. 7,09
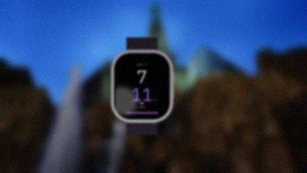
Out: 7,11
